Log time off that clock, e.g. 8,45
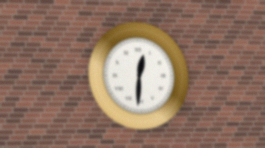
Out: 12,31
